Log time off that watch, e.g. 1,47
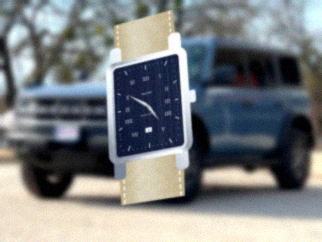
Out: 4,51
